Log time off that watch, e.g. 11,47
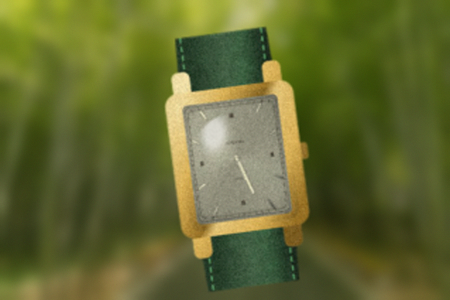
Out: 5,27
